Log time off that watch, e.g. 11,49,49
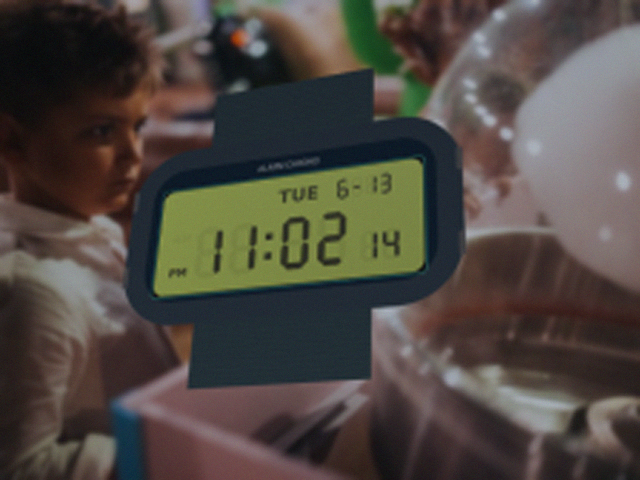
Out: 11,02,14
